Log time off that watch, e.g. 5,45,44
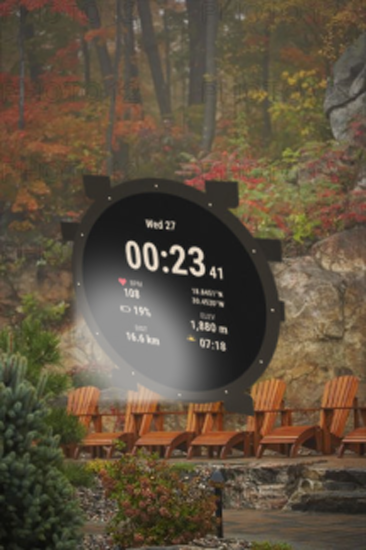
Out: 0,23,41
